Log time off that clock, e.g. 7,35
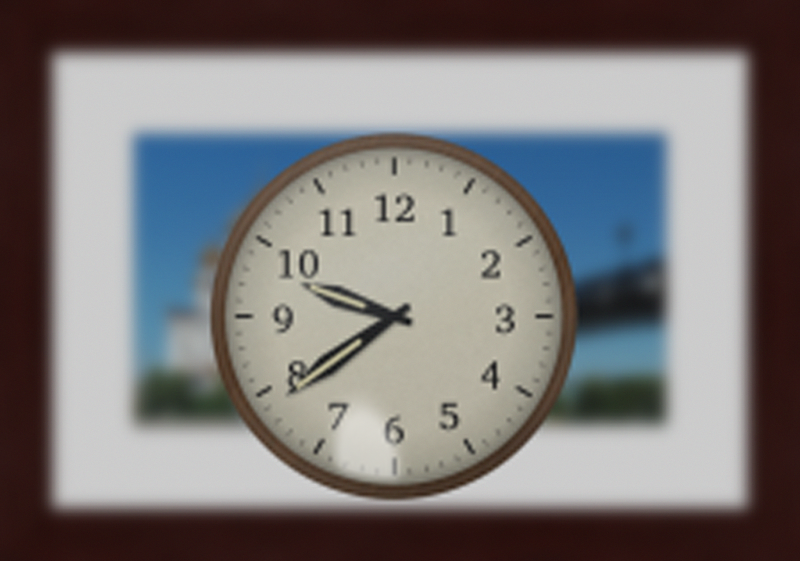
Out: 9,39
